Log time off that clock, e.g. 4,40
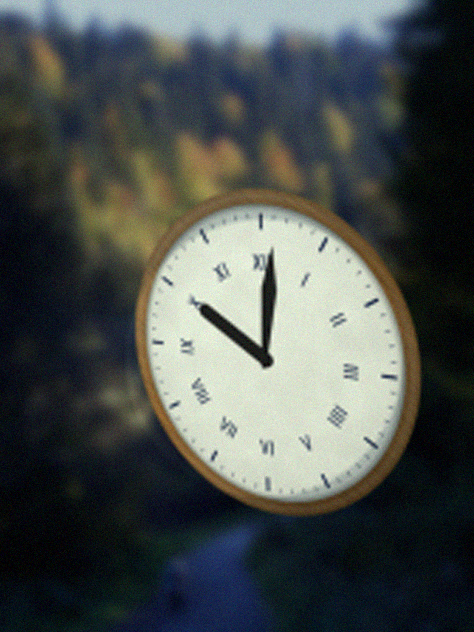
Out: 10,01
